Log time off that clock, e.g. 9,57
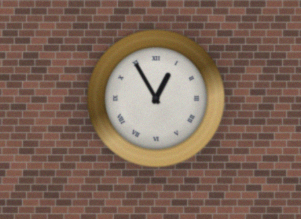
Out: 12,55
